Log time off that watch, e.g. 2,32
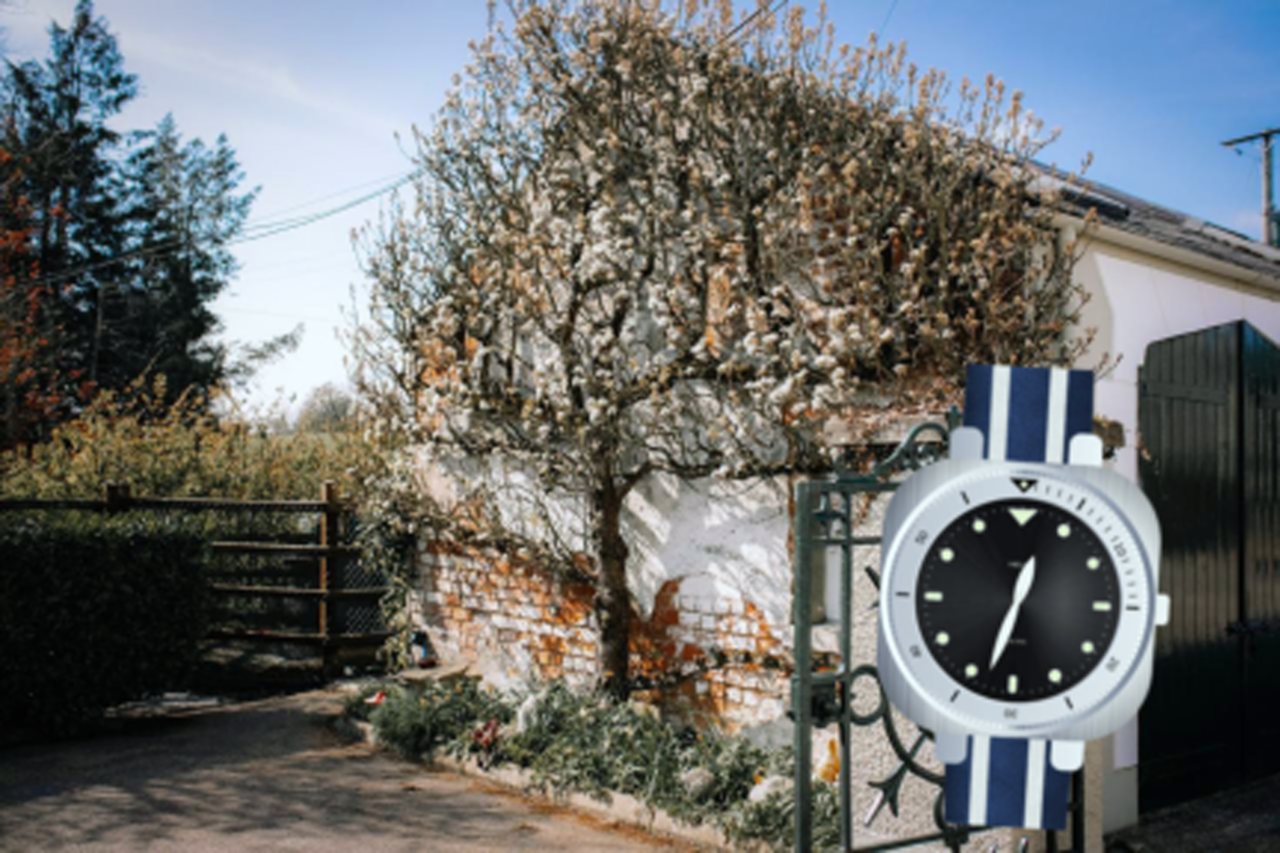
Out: 12,33
